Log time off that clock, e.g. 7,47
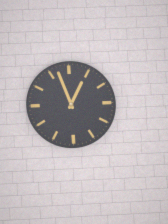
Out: 12,57
